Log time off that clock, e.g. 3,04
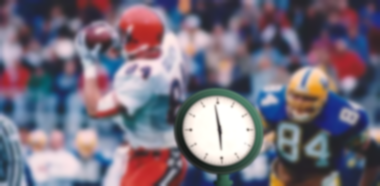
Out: 5,59
